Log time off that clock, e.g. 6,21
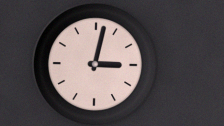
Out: 3,02
